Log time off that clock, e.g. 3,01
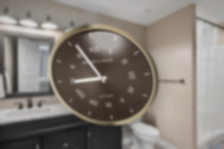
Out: 8,56
